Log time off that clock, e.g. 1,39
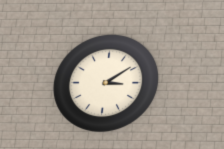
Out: 3,09
